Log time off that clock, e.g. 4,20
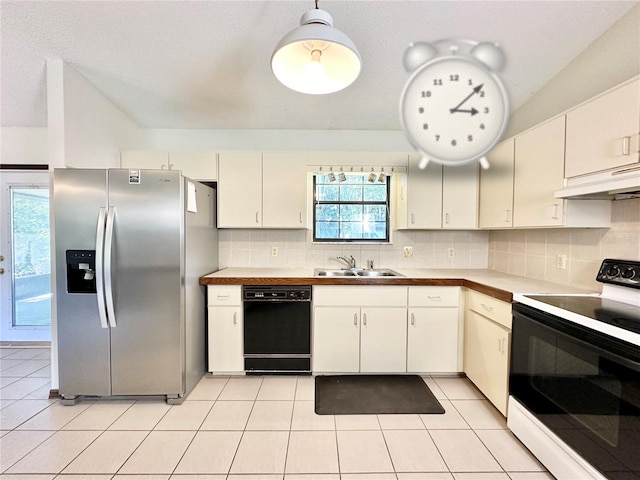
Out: 3,08
